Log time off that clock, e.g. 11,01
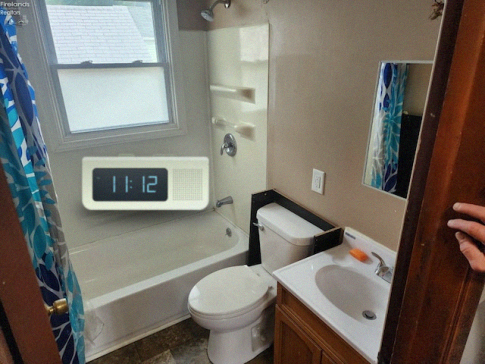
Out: 11,12
